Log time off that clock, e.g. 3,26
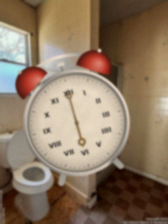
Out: 6,00
